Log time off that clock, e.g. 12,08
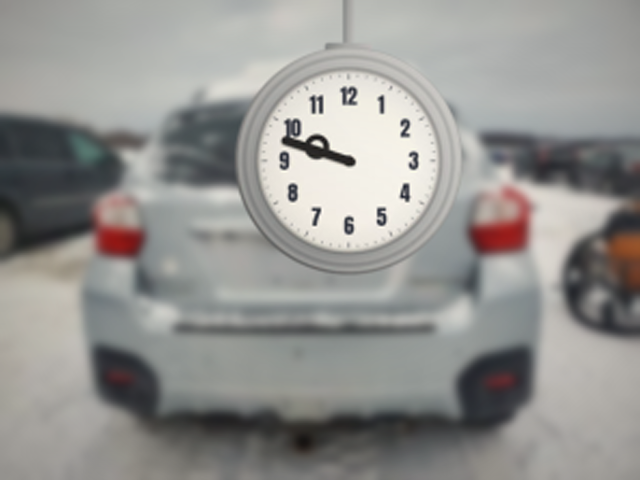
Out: 9,48
